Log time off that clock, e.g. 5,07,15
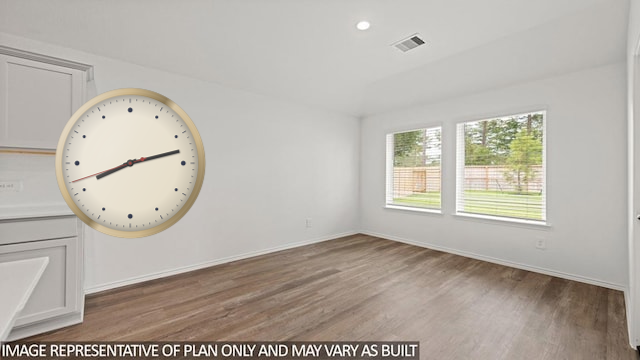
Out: 8,12,42
